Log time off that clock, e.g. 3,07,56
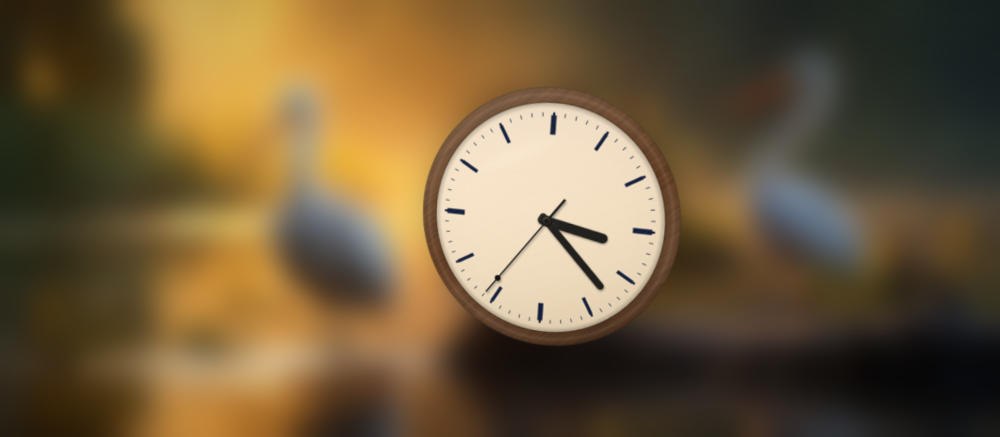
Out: 3,22,36
